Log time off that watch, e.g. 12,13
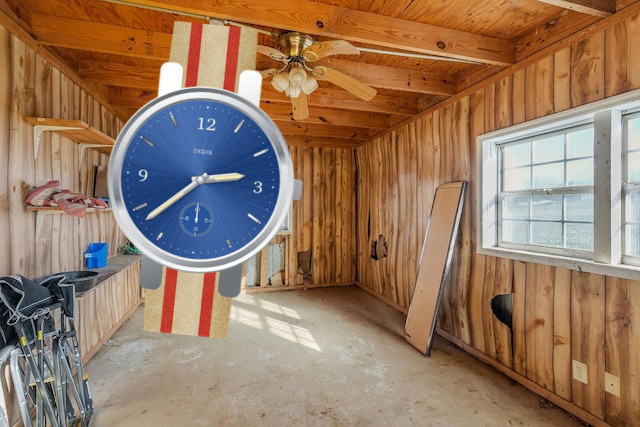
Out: 2,38
